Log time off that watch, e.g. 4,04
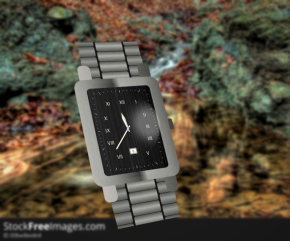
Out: 11,37
